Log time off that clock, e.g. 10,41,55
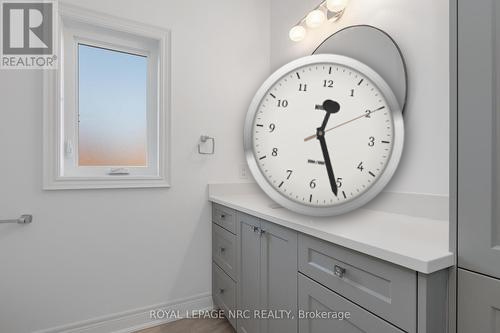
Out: 12,26,10
